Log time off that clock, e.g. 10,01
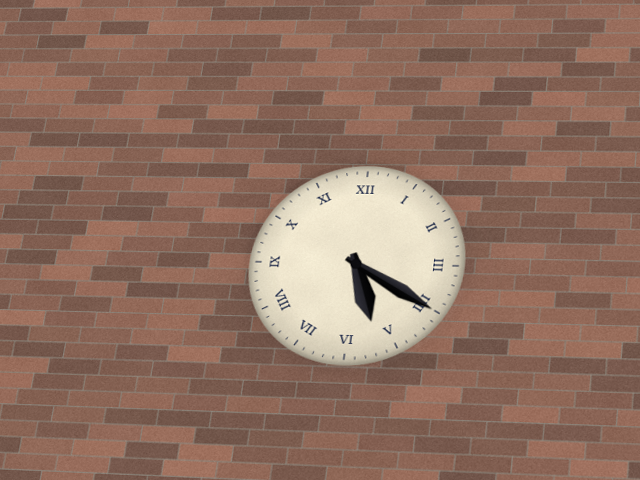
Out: 5,20
